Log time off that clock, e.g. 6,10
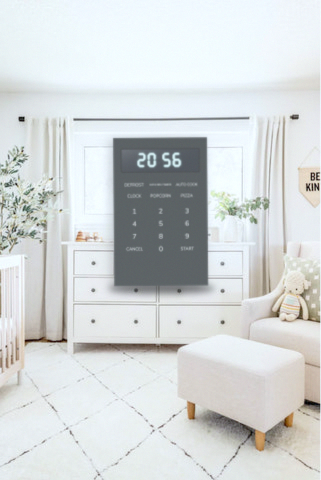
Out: 20,56
